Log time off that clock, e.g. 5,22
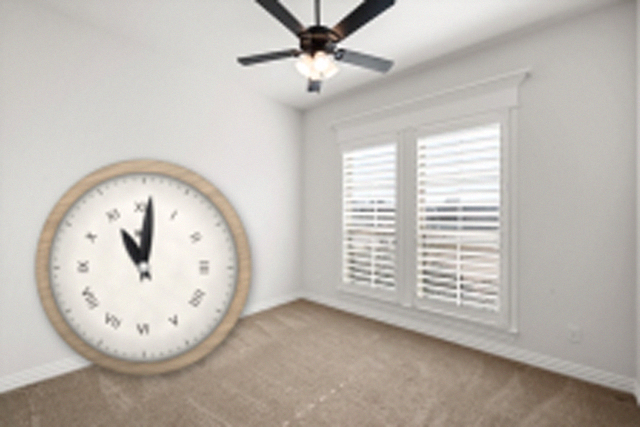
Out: 11,01
